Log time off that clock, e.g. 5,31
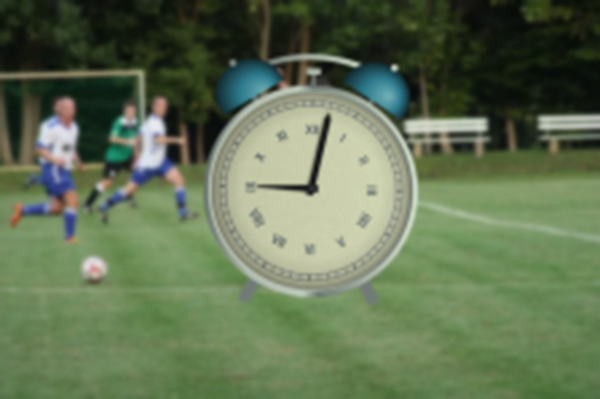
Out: 9,02
